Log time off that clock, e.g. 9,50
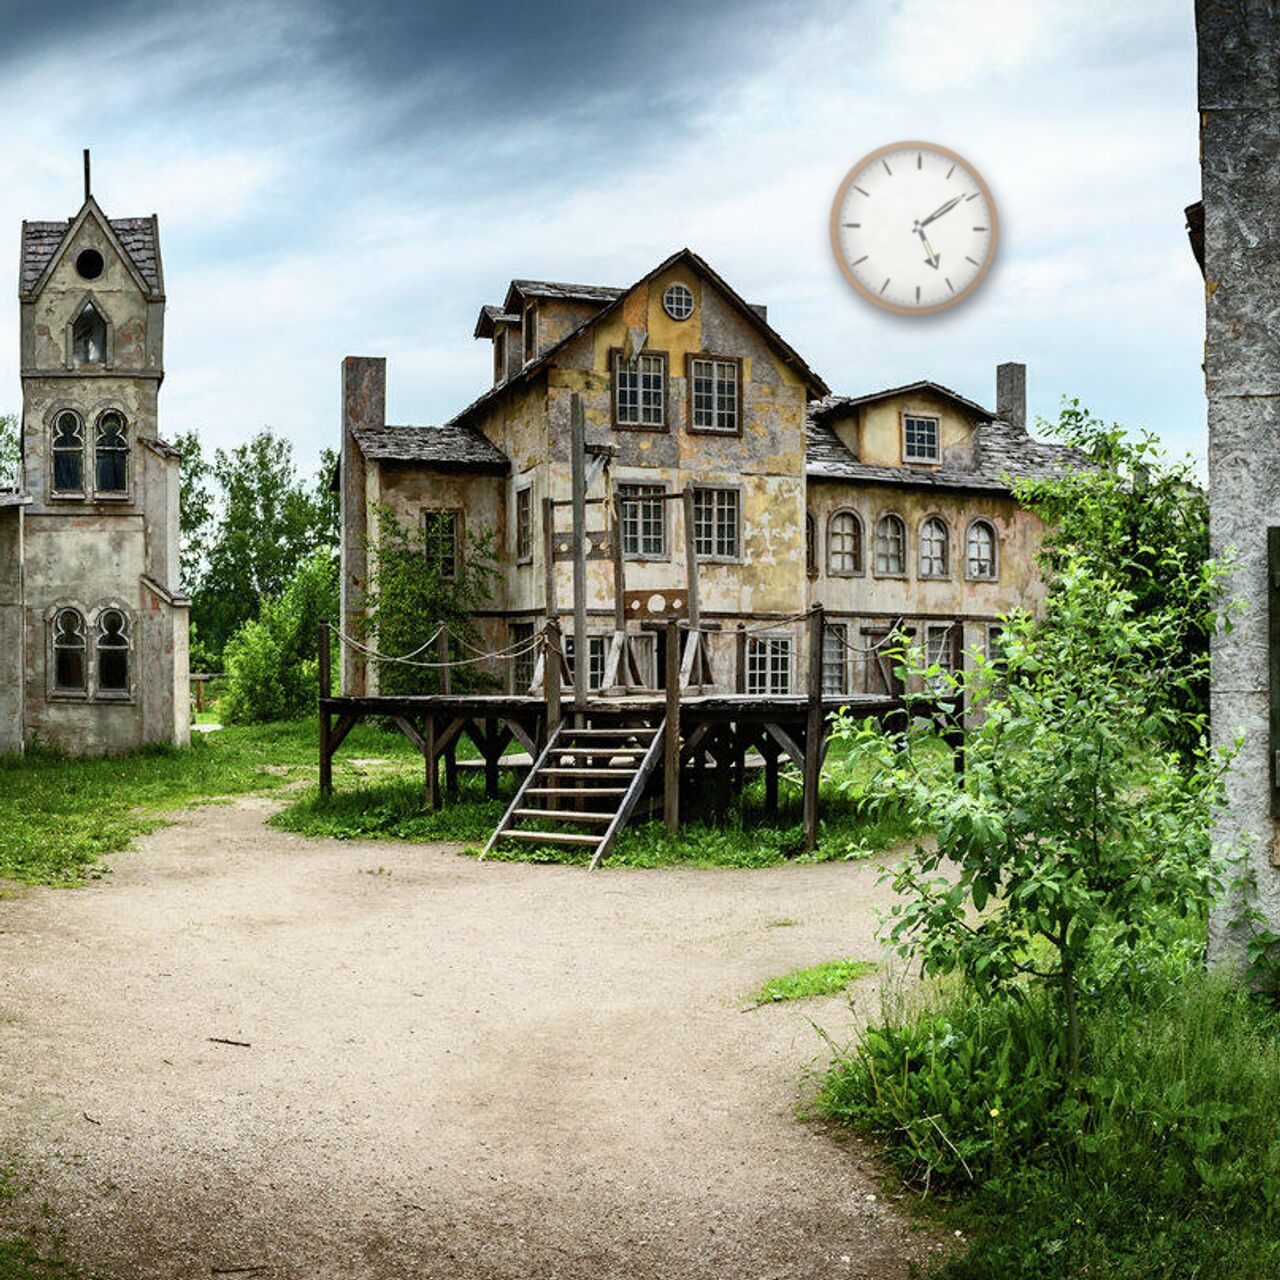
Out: 5,09
